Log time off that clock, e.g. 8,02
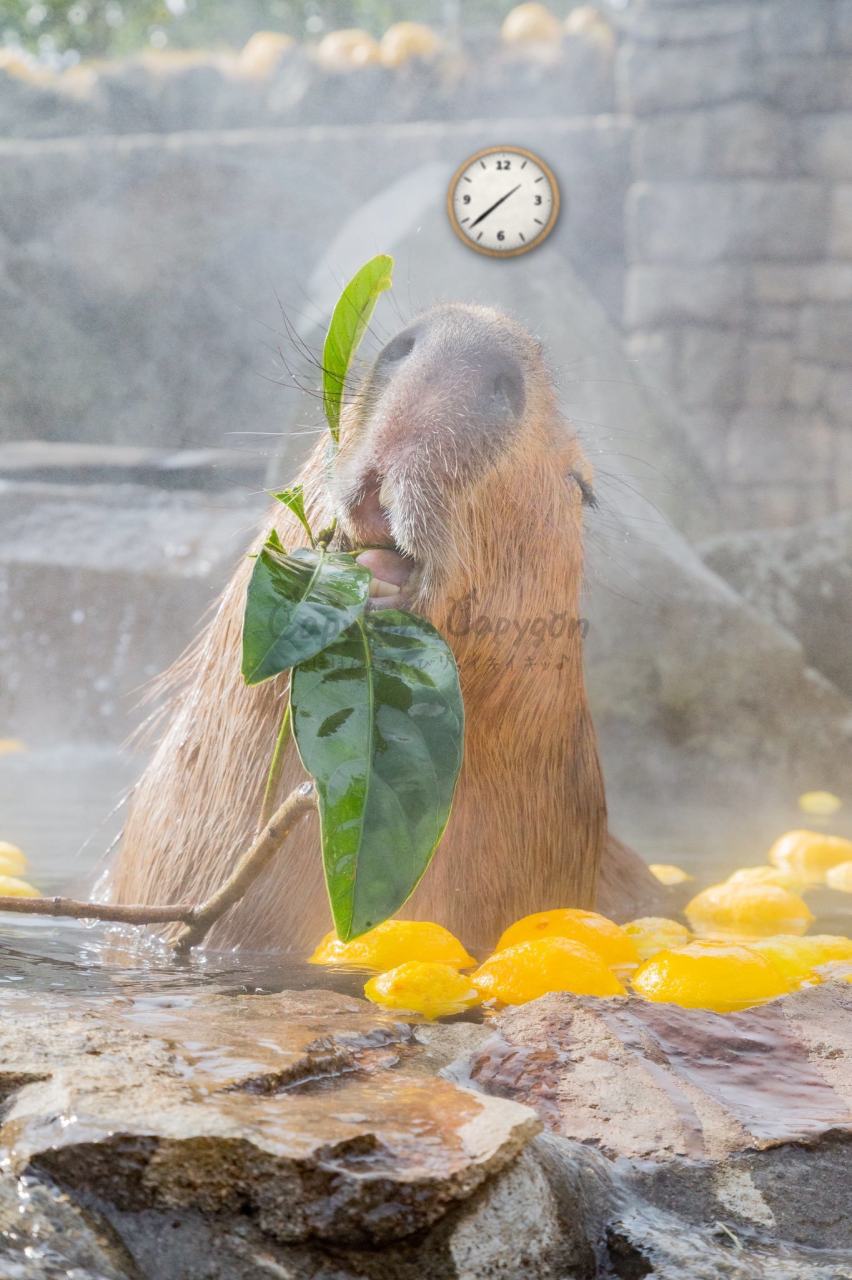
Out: 1,38
